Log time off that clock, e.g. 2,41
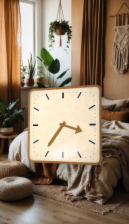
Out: 3,36
